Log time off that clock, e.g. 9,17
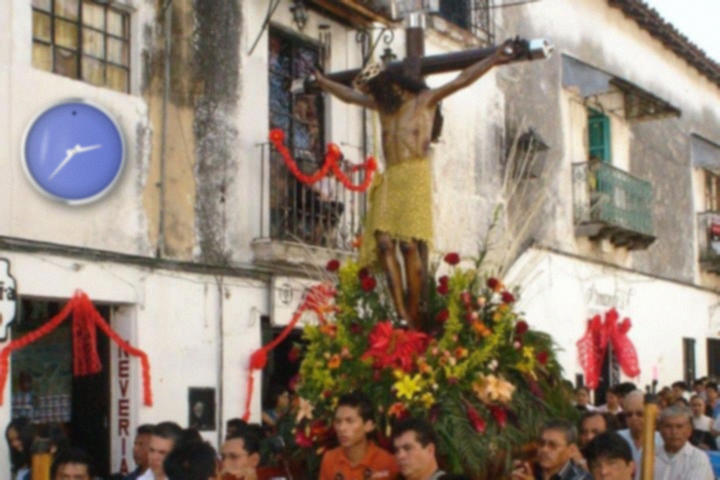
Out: 2,37
